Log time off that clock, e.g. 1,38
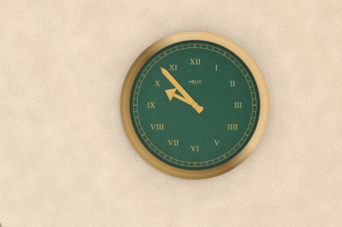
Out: 9,53
